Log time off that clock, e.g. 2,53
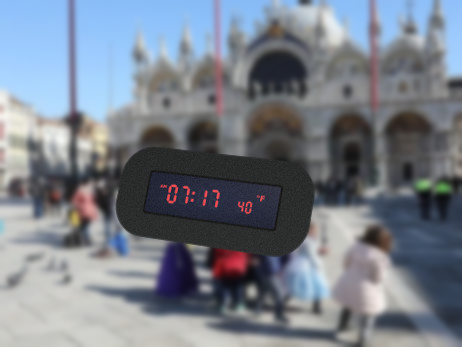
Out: 7,17
